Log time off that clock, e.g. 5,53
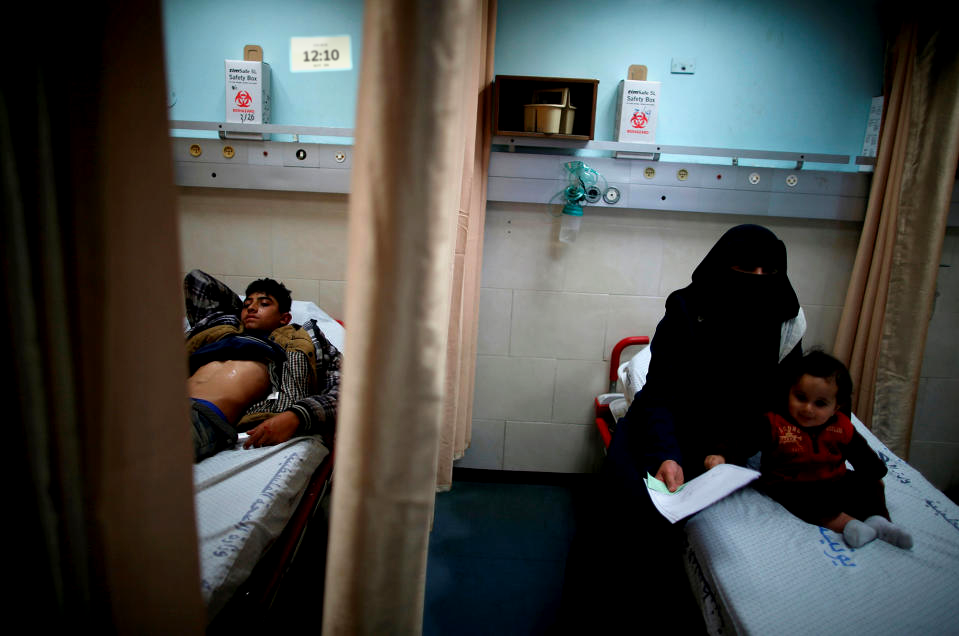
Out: 12,10
